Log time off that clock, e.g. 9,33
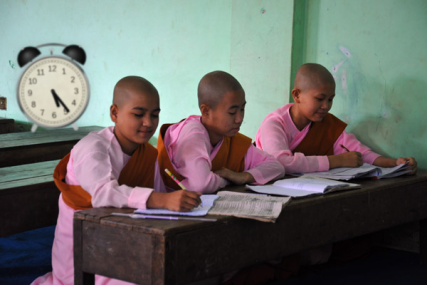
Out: 5,24
